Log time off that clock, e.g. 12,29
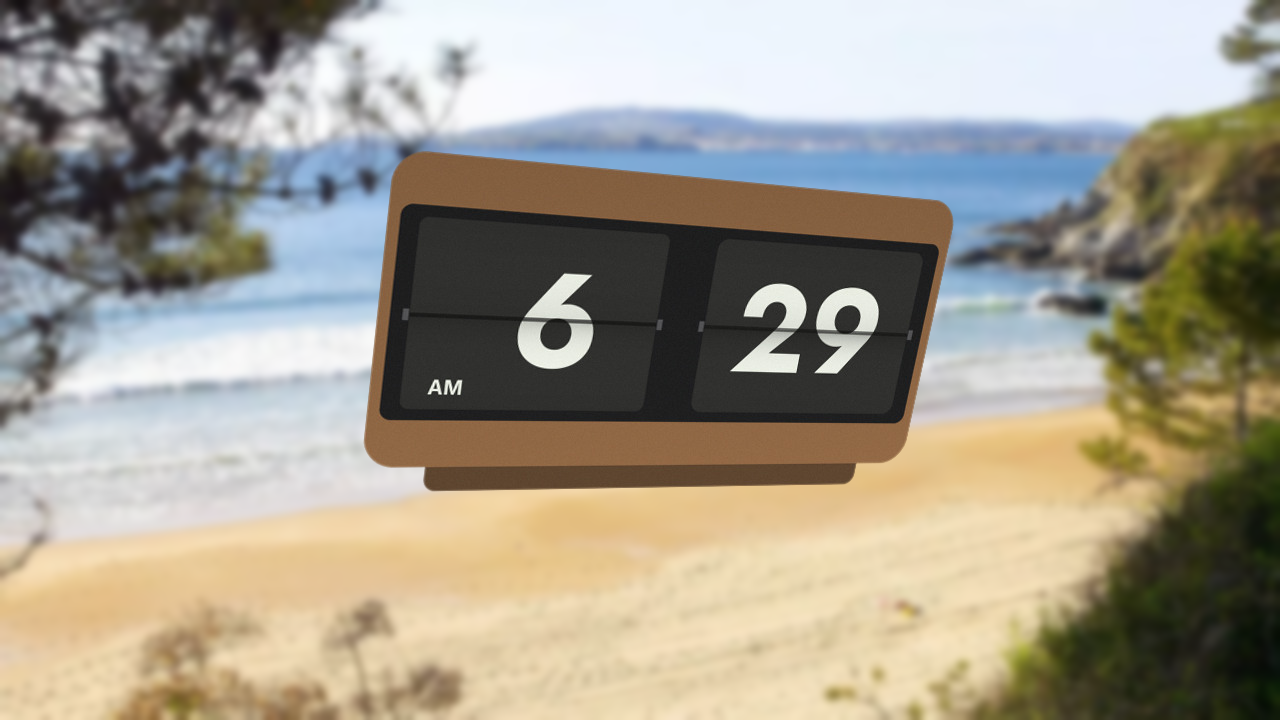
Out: 6,29
